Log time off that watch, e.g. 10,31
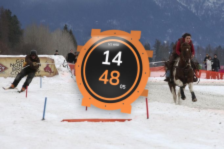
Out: 14,48
